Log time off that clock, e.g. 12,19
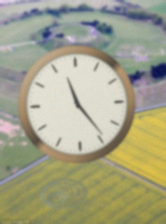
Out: 11,24
